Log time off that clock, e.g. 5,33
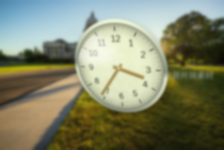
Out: 3,36
